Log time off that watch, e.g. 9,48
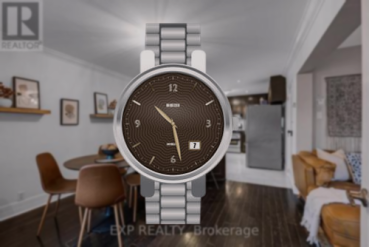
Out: 10,28
